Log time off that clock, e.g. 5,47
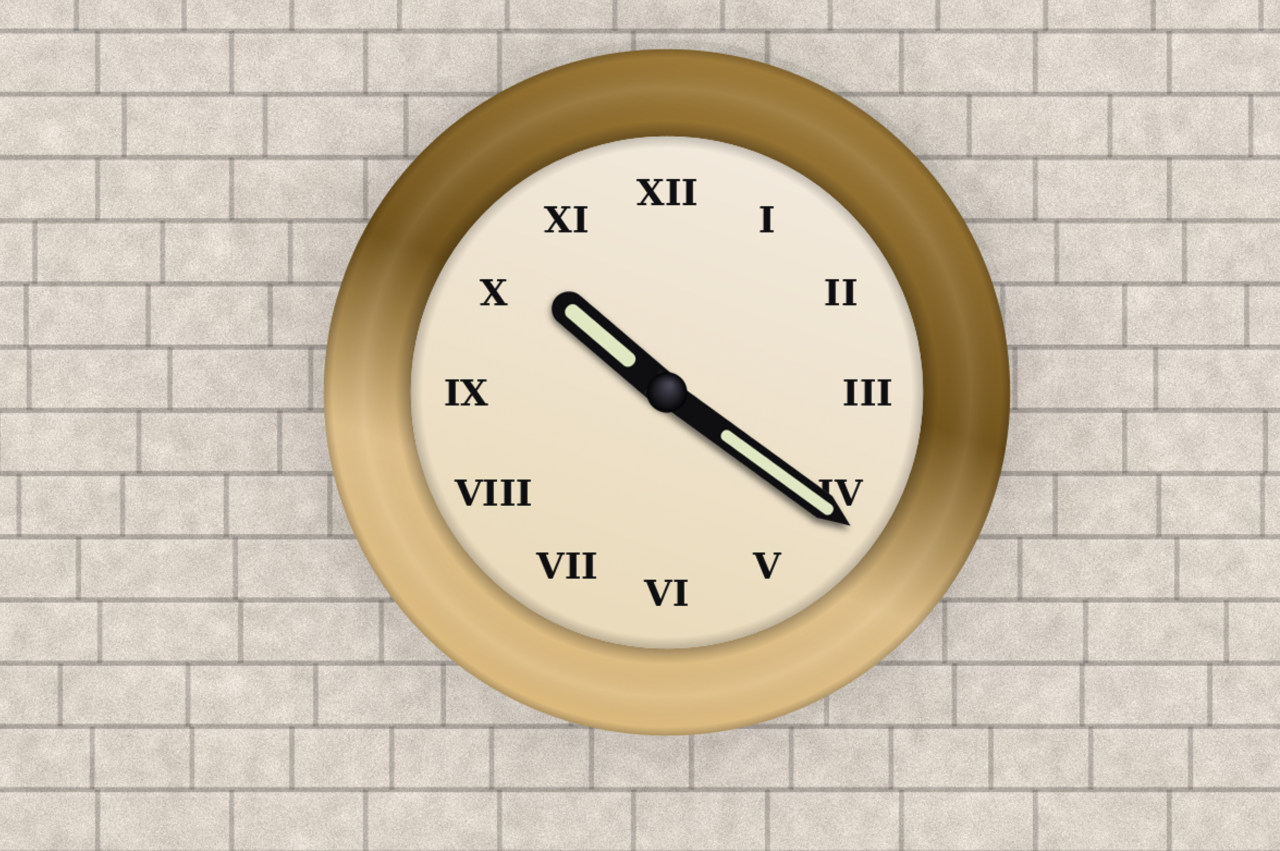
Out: 10,21
